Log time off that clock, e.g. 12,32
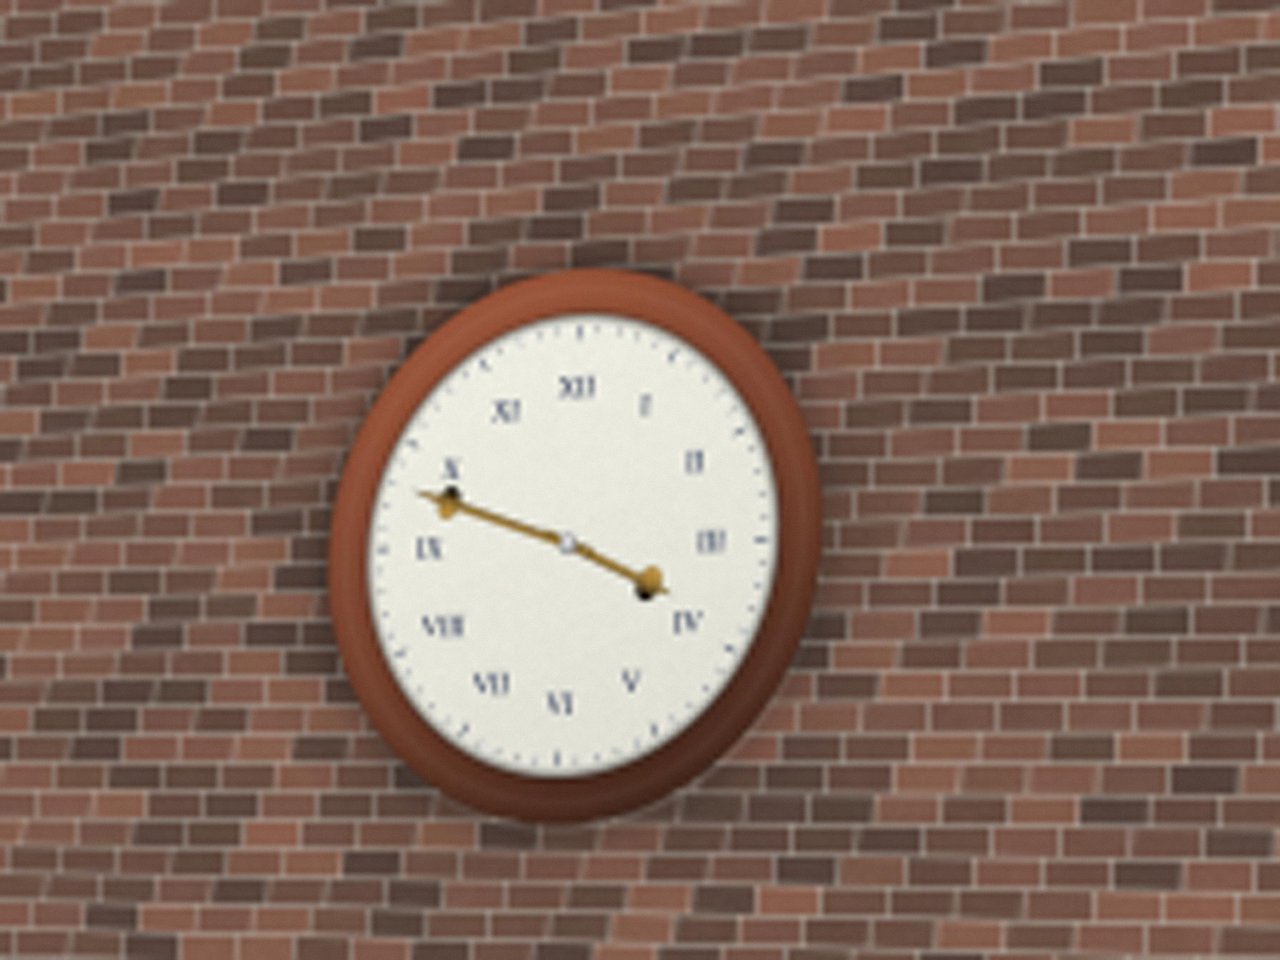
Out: 3,48
